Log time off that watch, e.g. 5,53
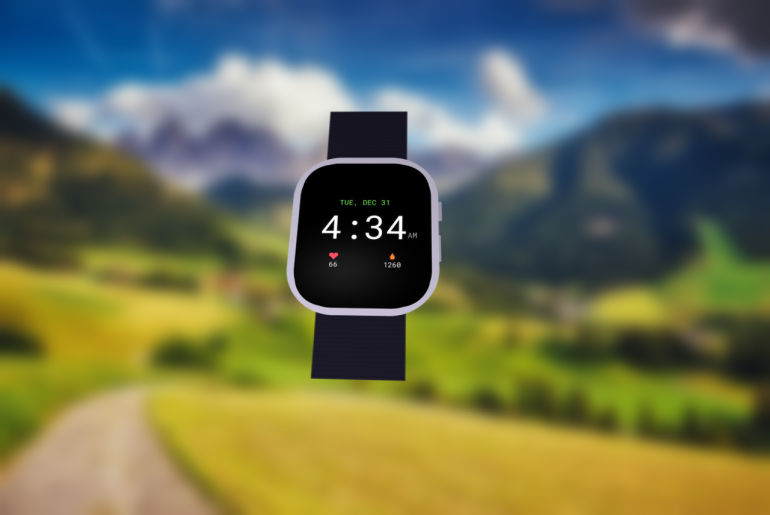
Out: 4,34
